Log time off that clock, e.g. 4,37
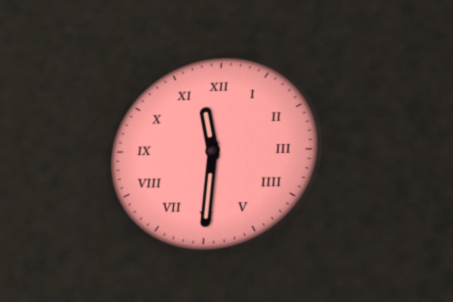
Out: 11,30
